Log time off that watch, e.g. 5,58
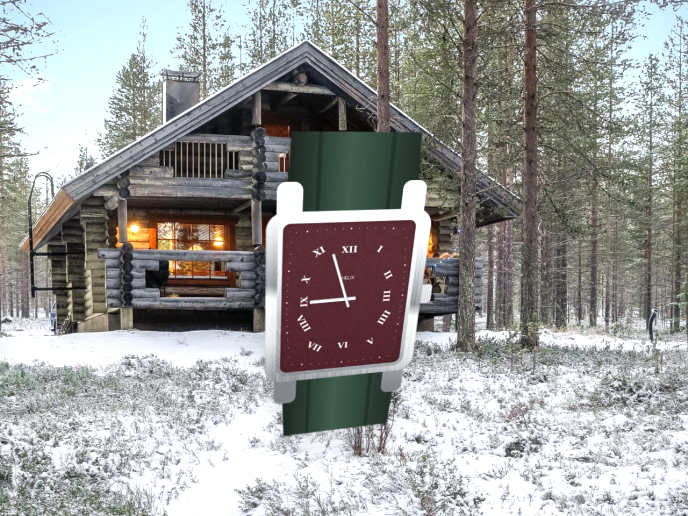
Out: 8,57
